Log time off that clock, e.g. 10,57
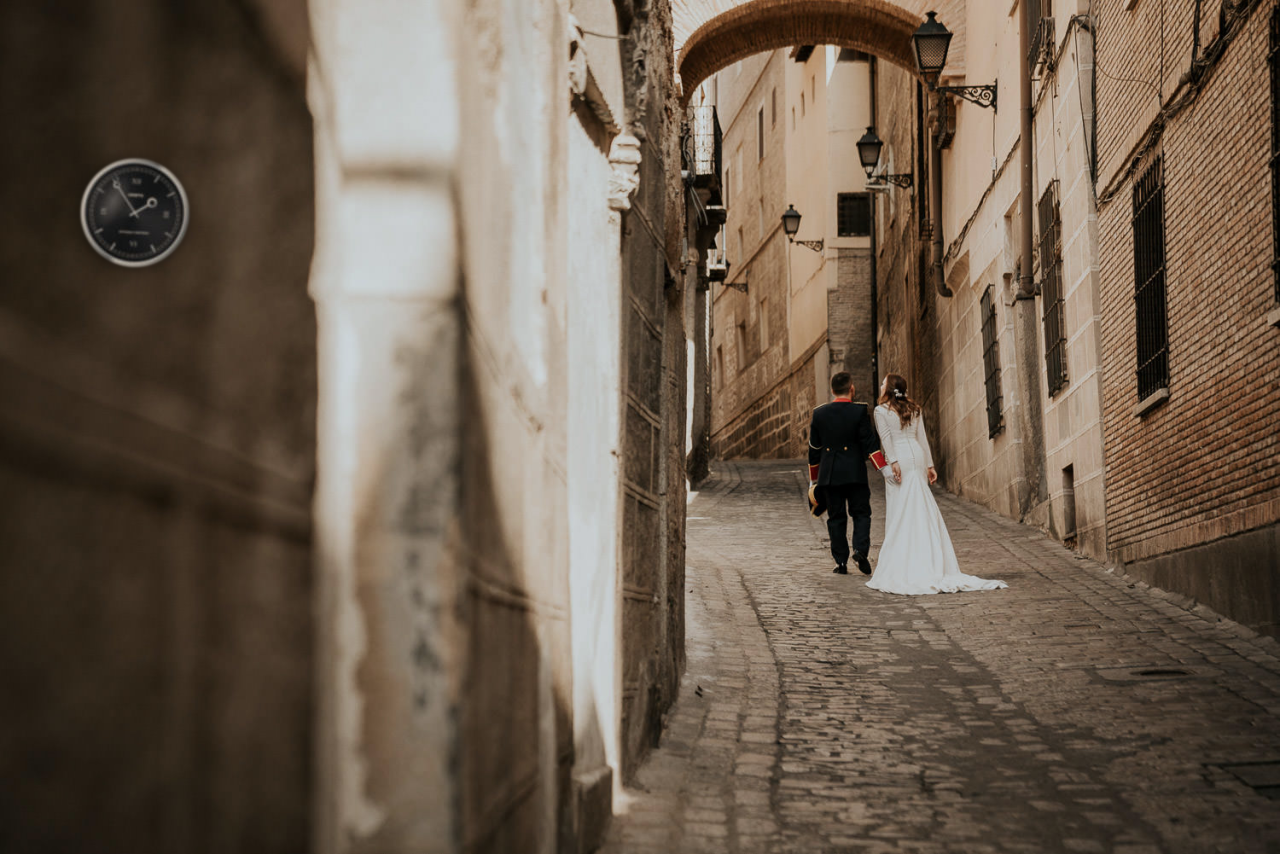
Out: 1,54
